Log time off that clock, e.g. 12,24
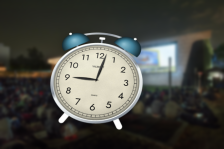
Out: 9,02
